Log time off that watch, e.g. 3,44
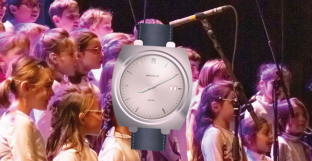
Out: 8,10
